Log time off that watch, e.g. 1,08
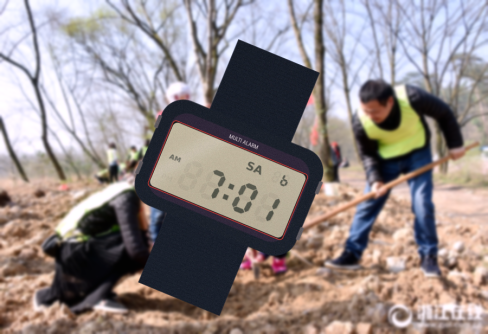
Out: 7,01
